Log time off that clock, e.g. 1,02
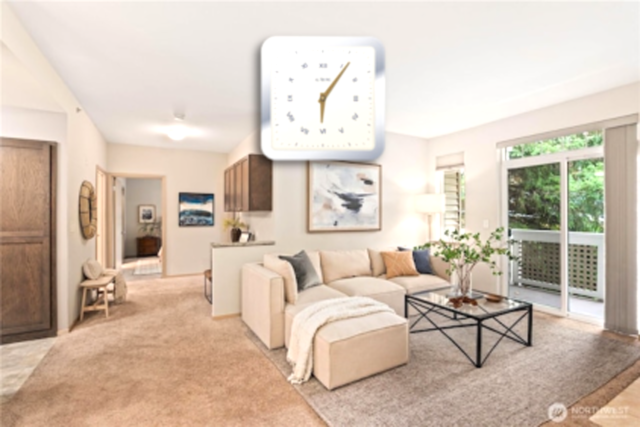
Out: 6,06
